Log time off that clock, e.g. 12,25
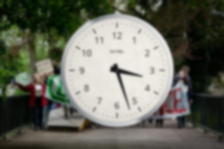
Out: 3,27
